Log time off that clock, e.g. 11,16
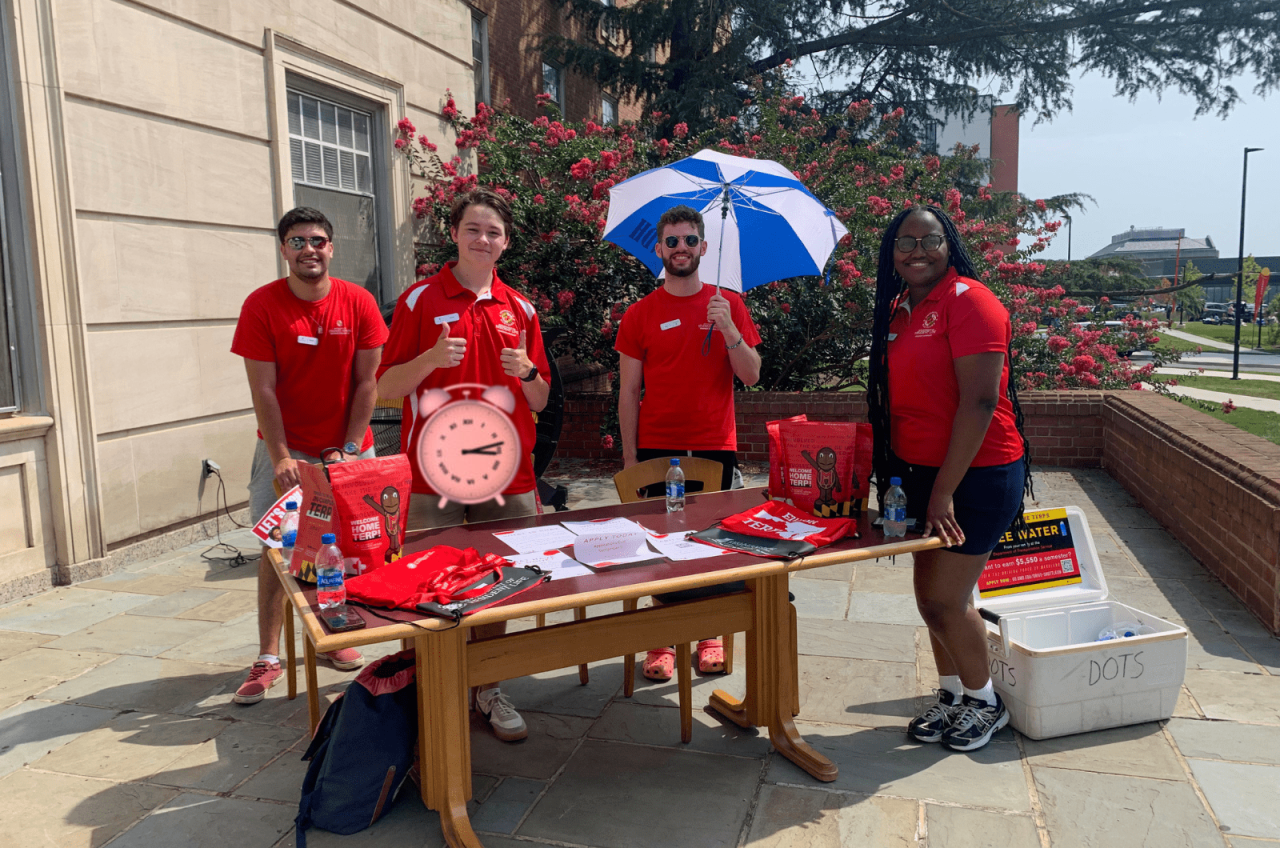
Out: 3,13
